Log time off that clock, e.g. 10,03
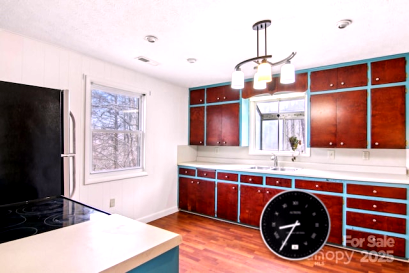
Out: 8,35
